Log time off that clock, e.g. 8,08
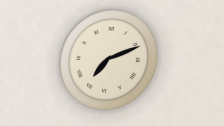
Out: 7,11
